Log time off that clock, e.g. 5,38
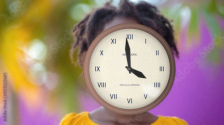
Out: 3,59
